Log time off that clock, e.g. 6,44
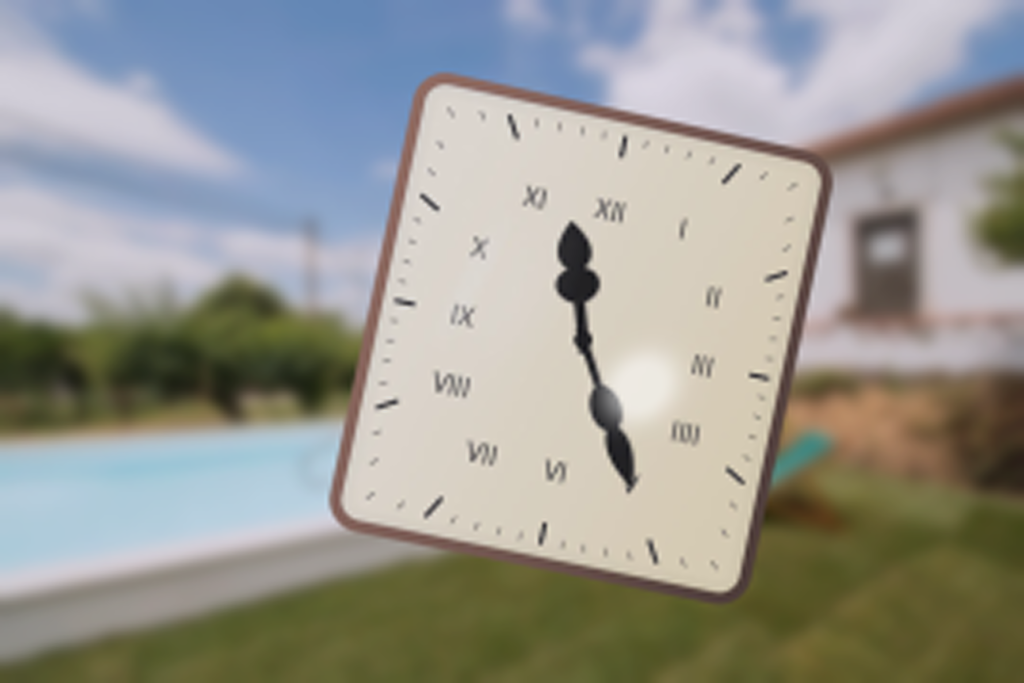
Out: 11,25
